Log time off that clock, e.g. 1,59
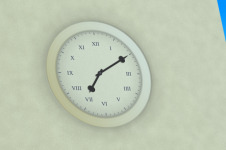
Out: 7,10
